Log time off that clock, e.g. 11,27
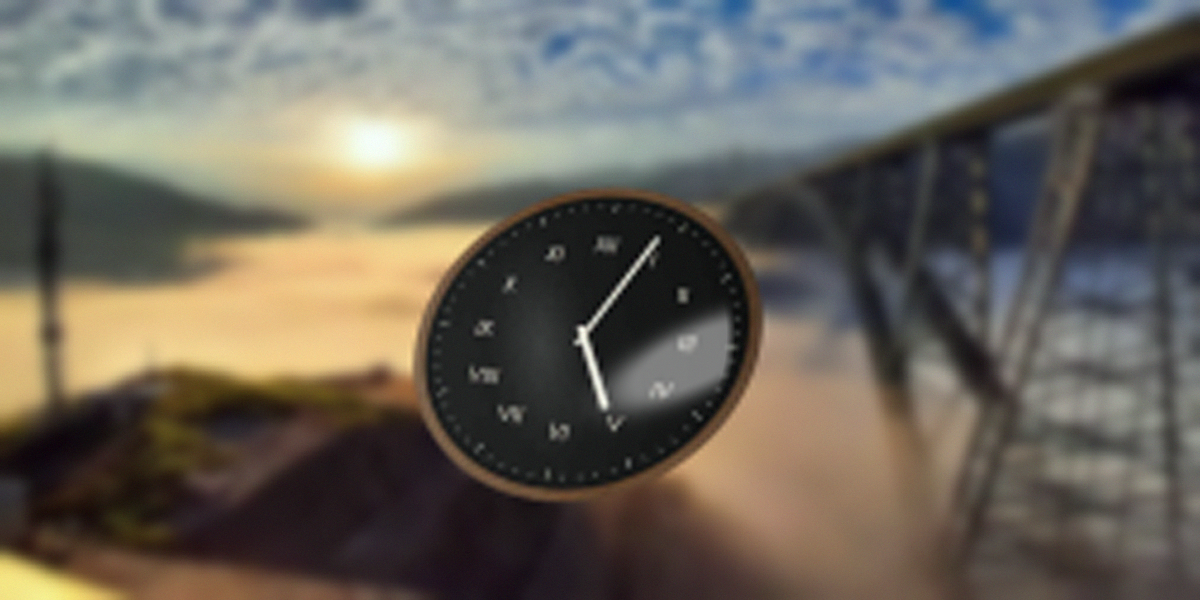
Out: 5,04
